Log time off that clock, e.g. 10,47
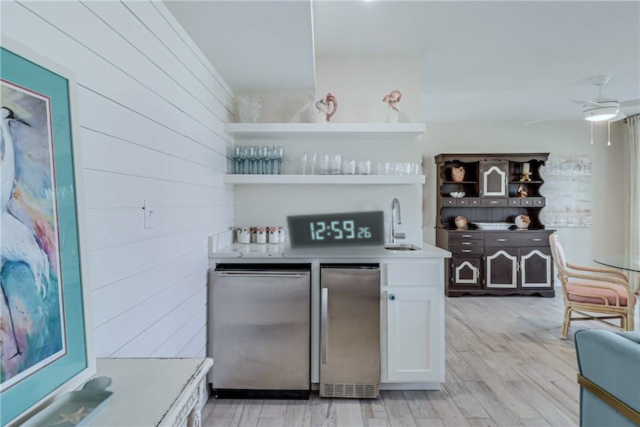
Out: 12,59
